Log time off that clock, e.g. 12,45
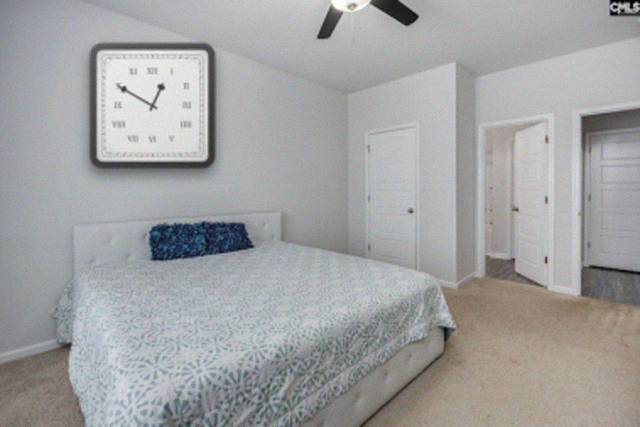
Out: 12,50
